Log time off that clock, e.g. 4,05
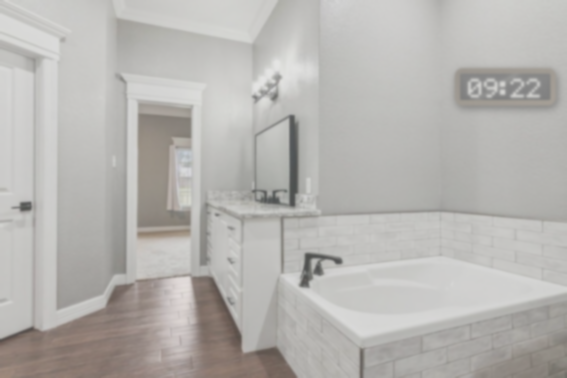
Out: 9,22
